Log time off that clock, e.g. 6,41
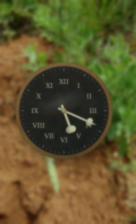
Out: 5,19
